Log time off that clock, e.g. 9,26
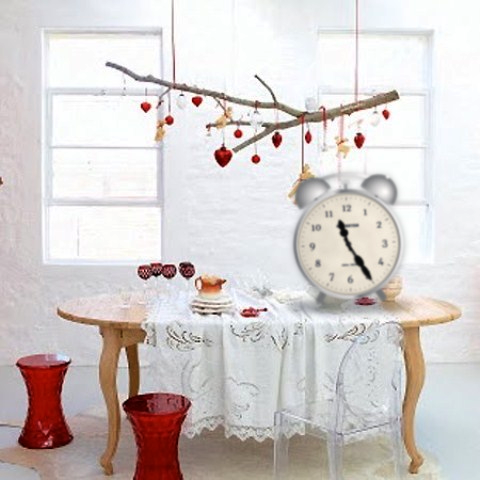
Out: 11,25
